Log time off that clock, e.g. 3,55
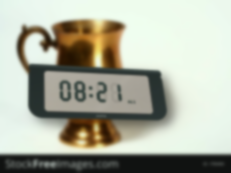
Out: 8,21
